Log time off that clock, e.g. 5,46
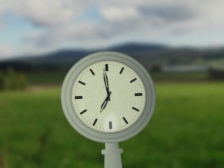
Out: 6,59
